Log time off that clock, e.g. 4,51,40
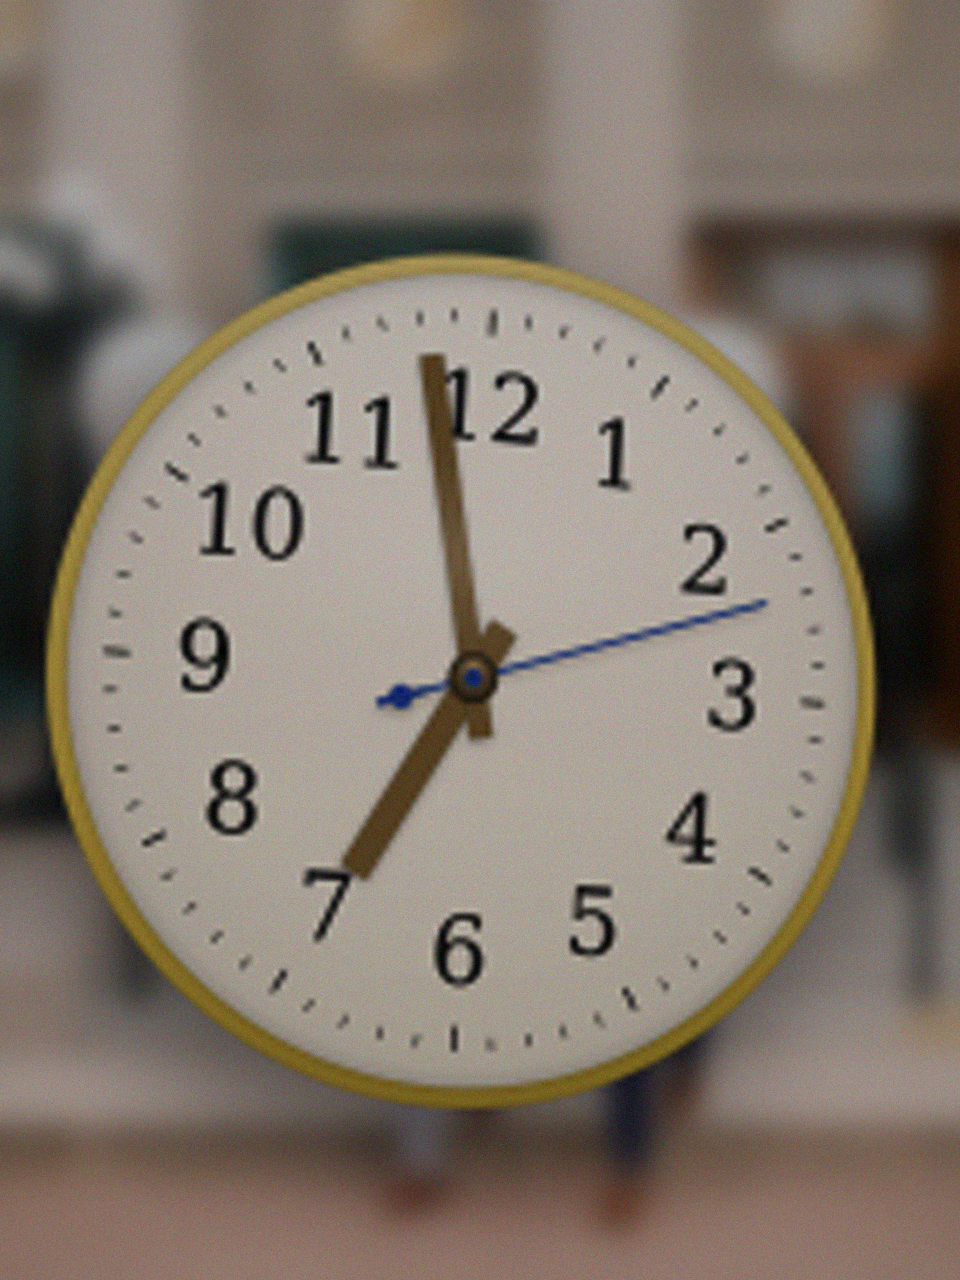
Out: 6,58,12
